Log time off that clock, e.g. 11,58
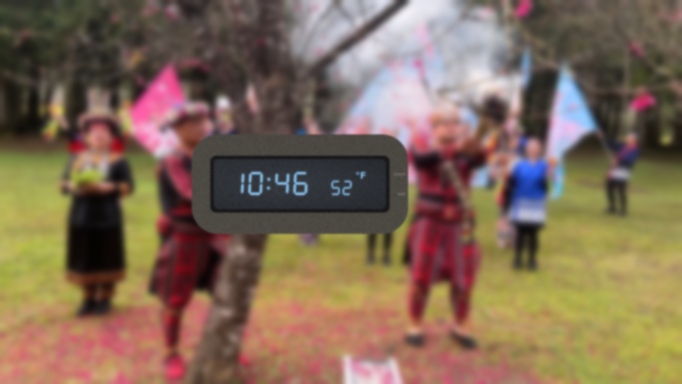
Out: 10,46
